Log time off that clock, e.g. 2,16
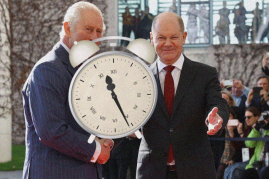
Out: 11,26
